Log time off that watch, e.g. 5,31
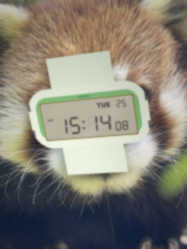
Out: 15,14
